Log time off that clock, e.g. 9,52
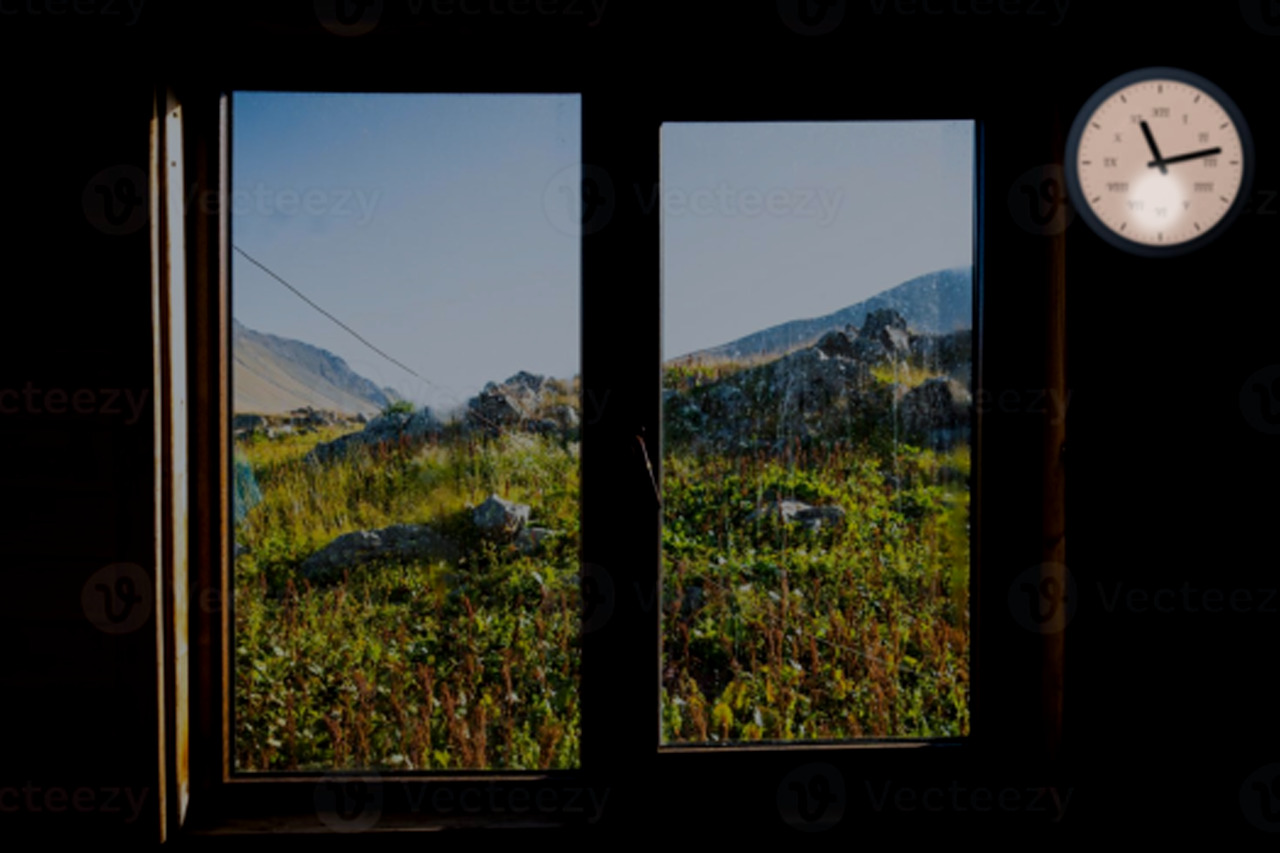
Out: 11,13
